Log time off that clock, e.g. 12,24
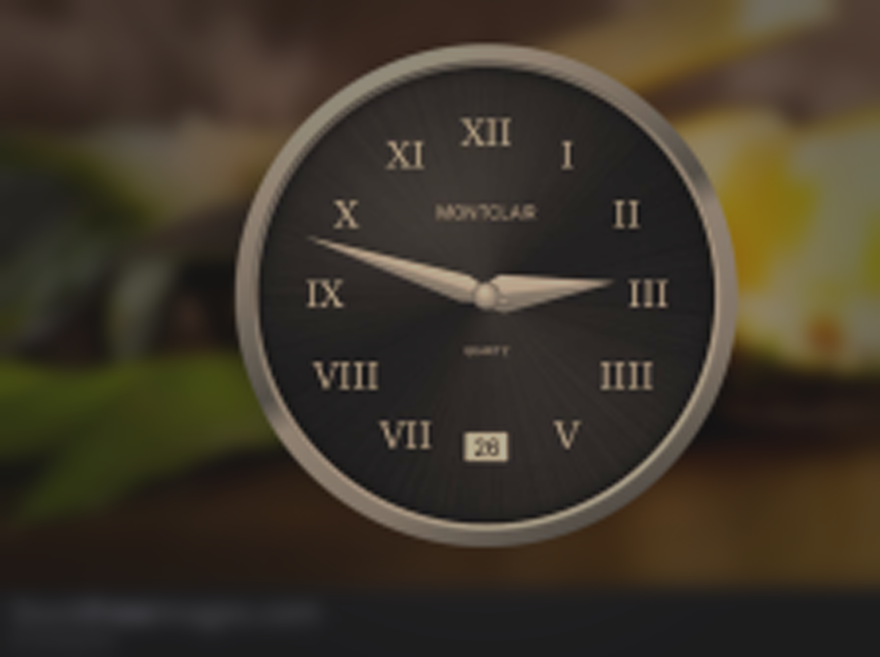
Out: 2,48
